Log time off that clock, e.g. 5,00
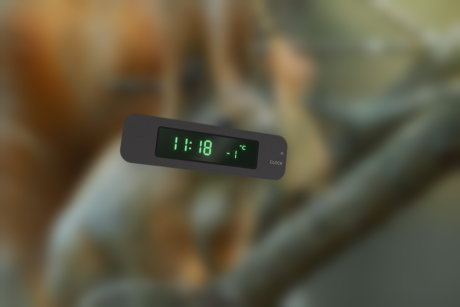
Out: 11,18
